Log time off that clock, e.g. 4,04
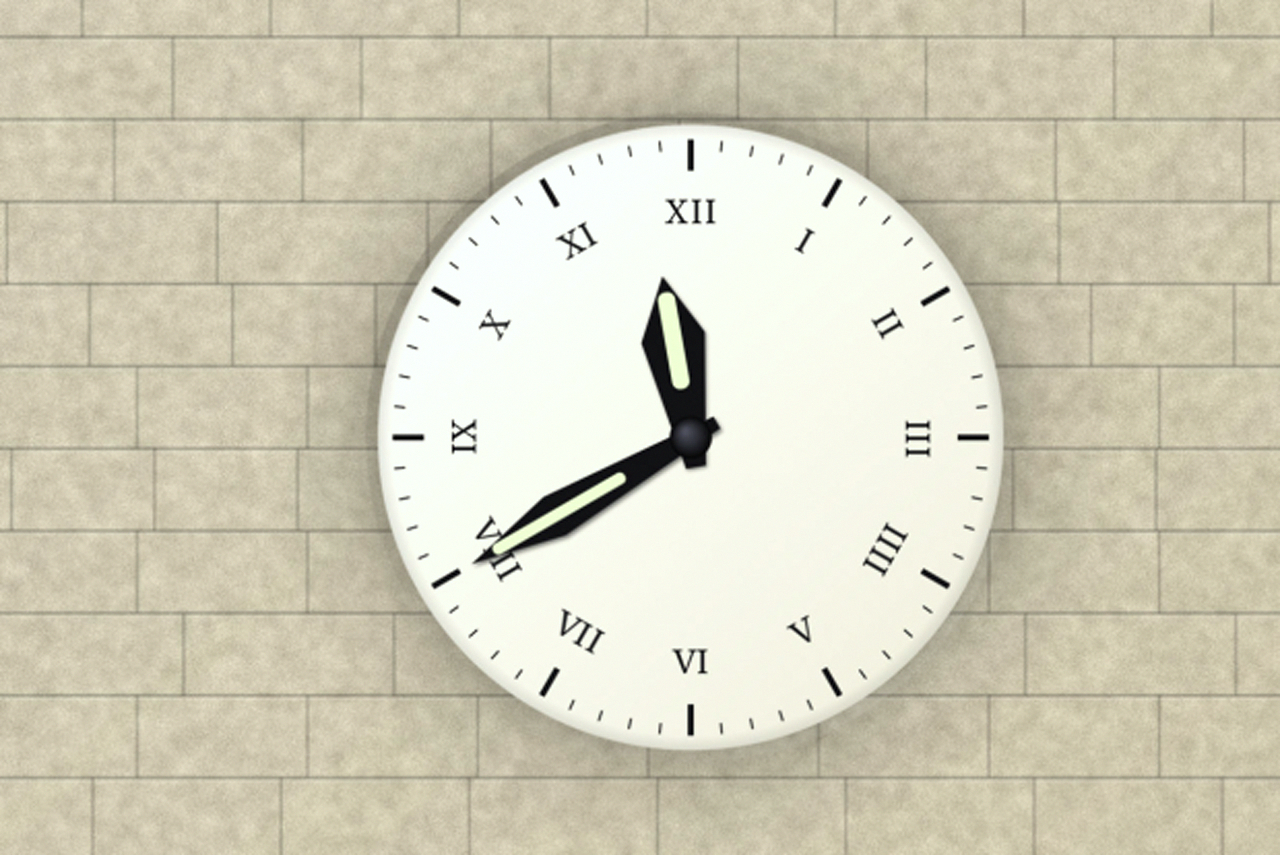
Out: 11,40
